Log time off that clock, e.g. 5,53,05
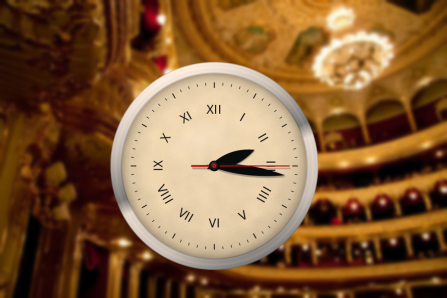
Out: 2,16,15
